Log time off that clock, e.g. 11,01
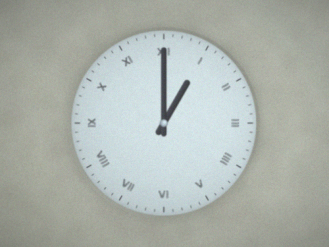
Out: 1,00
